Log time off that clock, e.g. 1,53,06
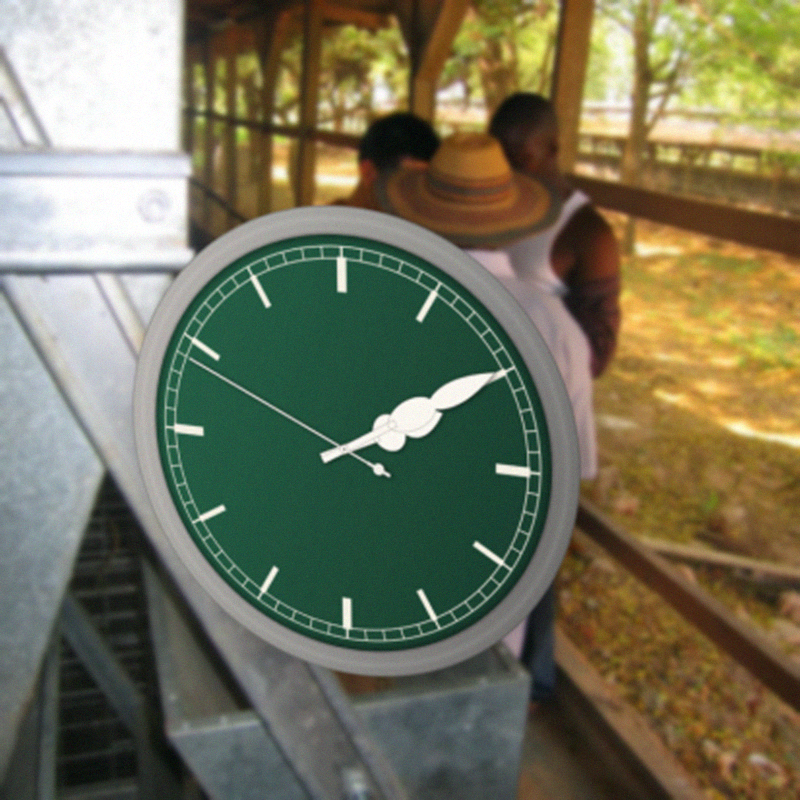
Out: 2,09,49
